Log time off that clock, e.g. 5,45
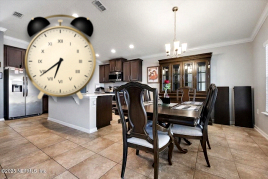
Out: 6,39
